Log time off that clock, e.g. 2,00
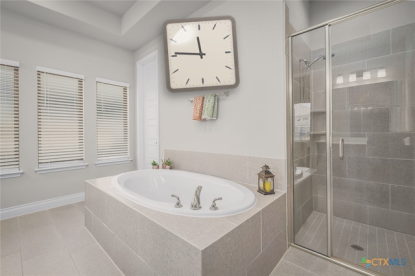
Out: 11,46
